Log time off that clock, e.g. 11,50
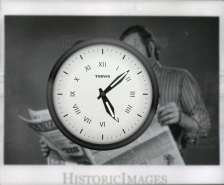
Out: 5,08
